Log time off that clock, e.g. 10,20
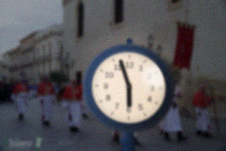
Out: 5,57
